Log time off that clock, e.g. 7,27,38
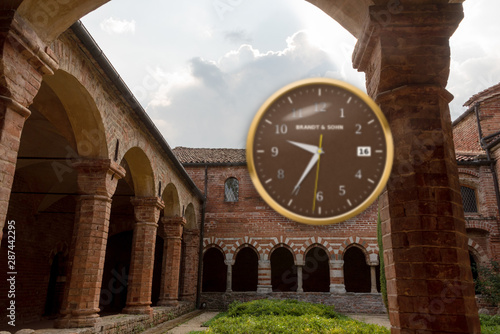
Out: 9,35,31
